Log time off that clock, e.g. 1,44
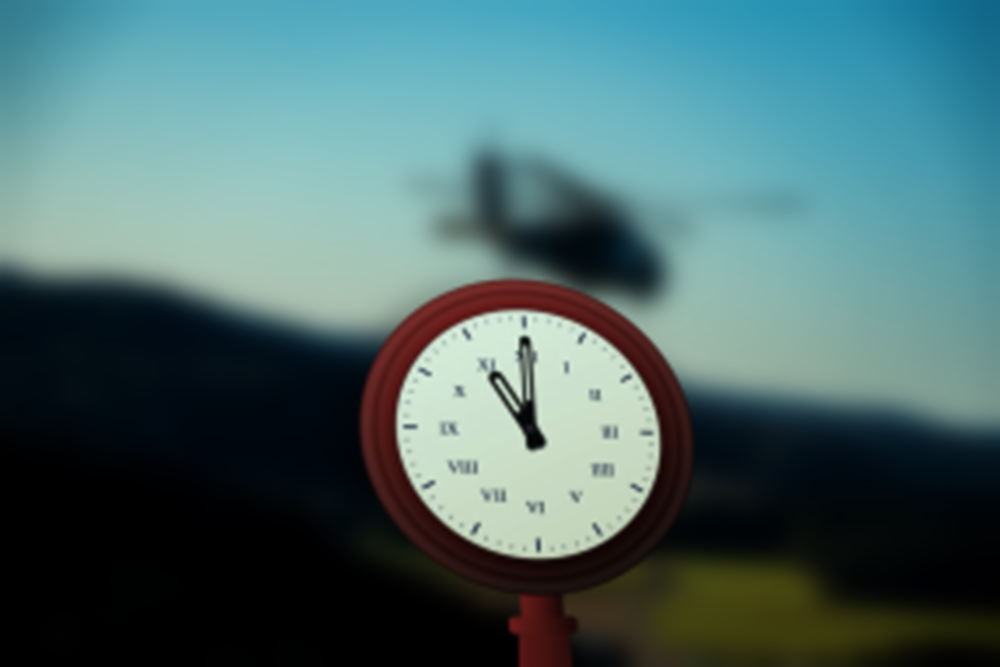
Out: 11,00
